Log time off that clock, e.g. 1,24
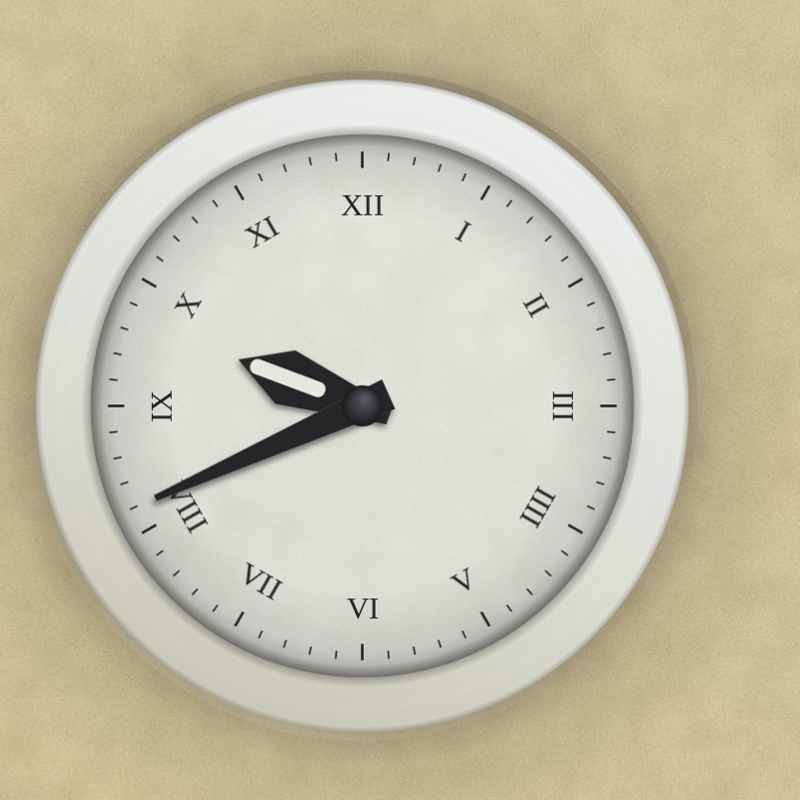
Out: 9,41
